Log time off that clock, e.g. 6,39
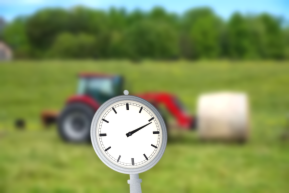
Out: 2,11
